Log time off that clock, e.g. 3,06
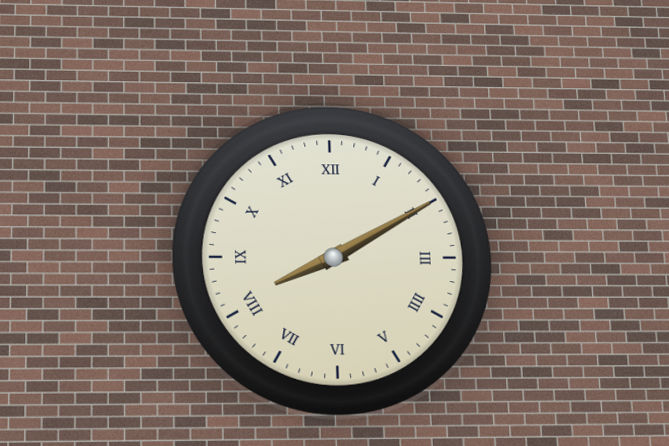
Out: 8,10
